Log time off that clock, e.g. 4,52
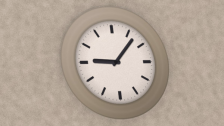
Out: 9,07
